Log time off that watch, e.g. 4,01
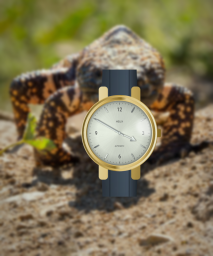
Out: 3,50
